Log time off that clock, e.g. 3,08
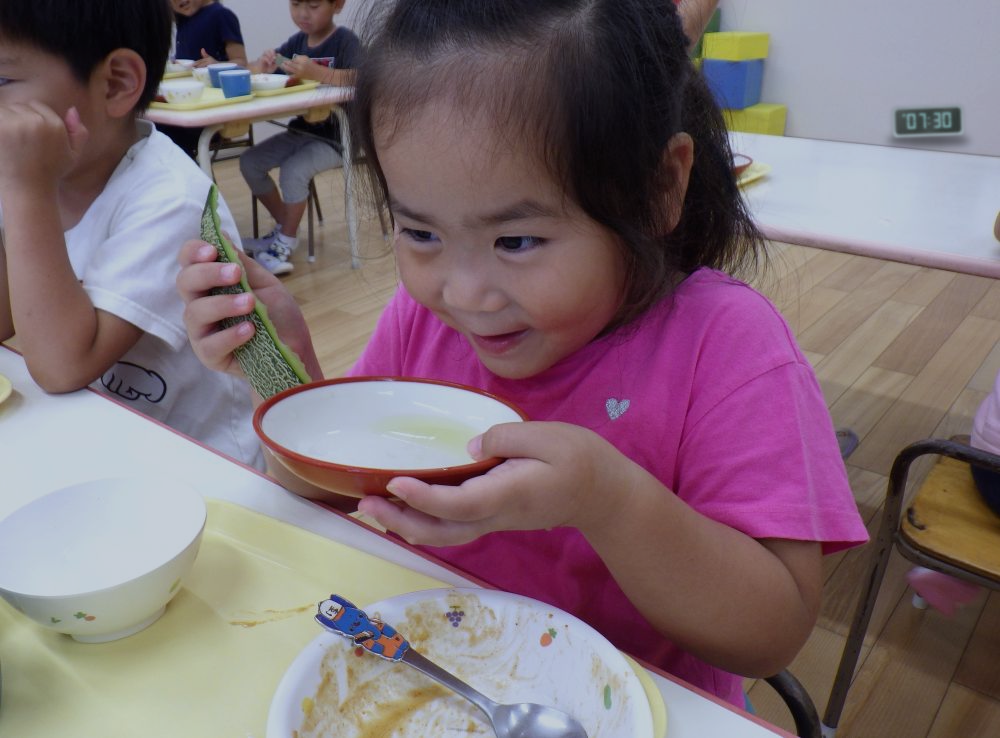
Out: 7,30
